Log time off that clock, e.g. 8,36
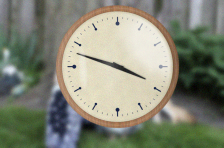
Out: 3,48
